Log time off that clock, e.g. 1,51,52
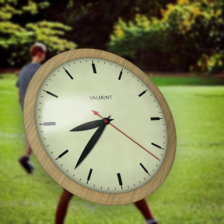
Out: 8,37,22
